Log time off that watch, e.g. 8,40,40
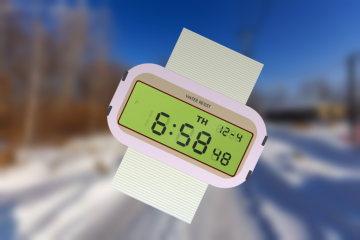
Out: 6,58,48
